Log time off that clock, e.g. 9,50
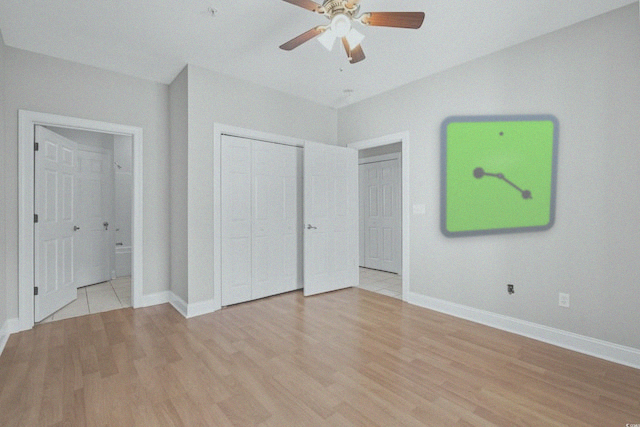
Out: 9,21
